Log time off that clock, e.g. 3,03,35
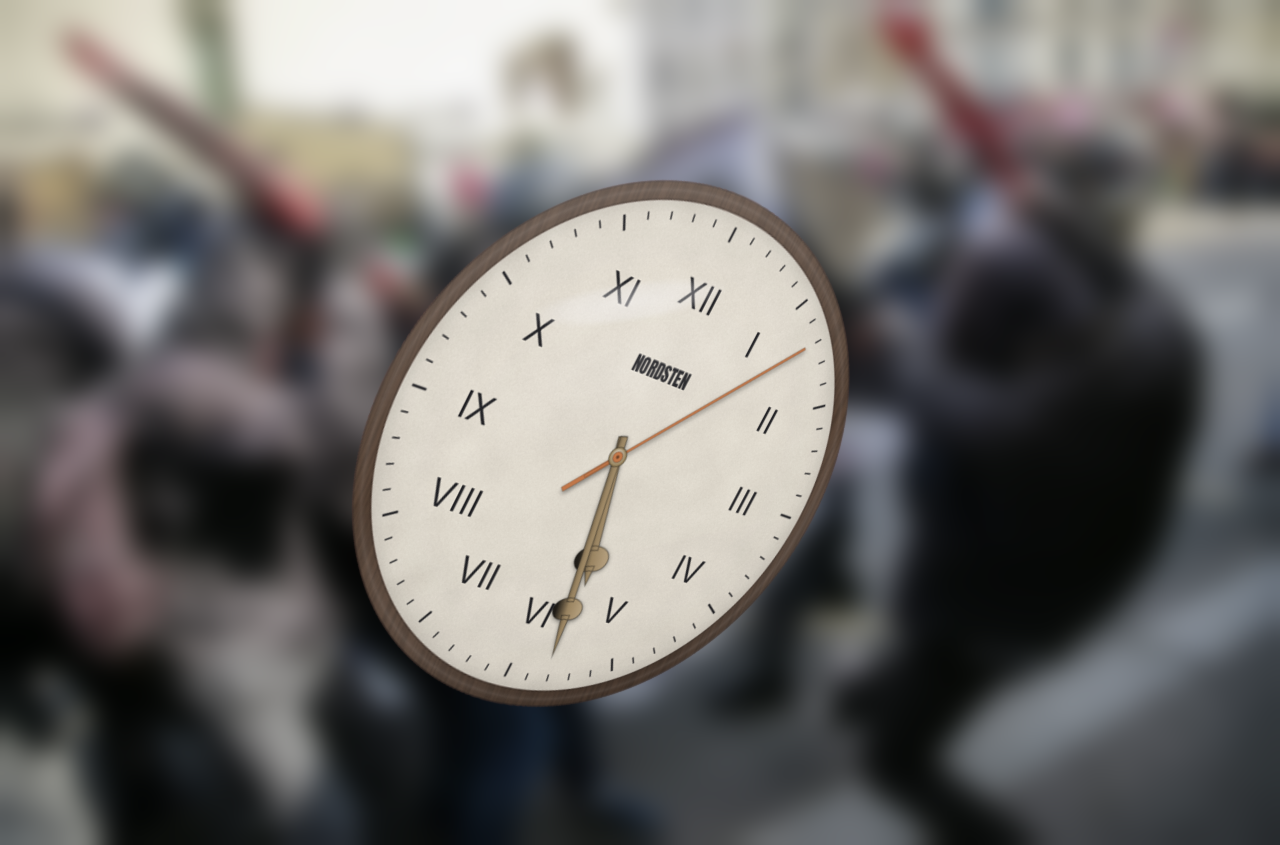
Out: 5,28,07
